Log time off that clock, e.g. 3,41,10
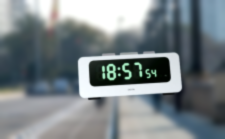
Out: 18,57,54
